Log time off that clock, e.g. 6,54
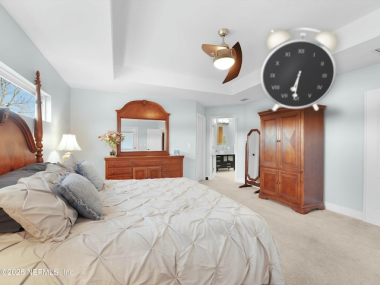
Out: 6,31
